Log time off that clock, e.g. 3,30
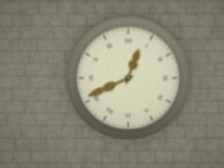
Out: 12,41
